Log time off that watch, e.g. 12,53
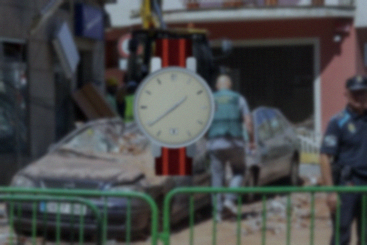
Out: 1,39
